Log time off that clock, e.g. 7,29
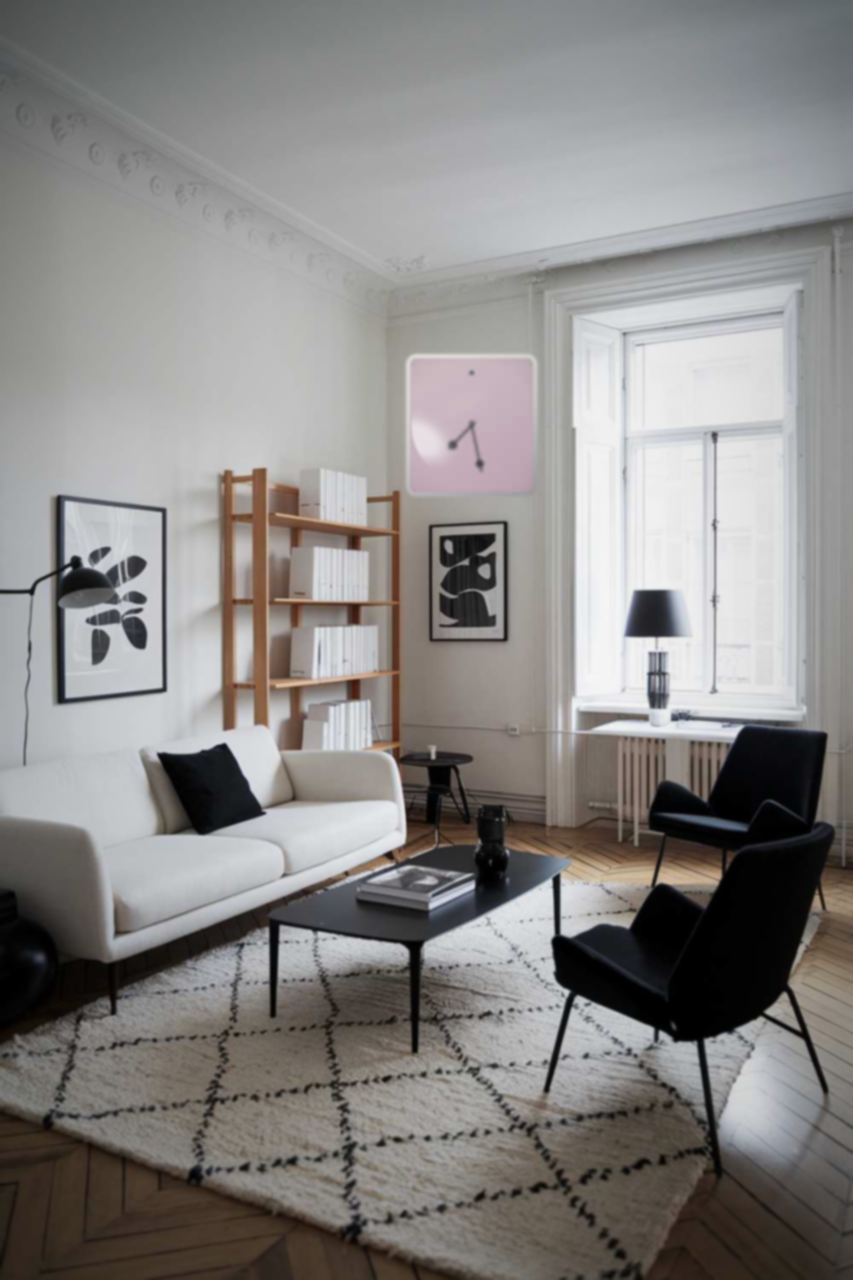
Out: 7,28
